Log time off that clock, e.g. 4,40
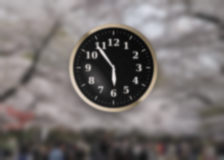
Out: 5,54
